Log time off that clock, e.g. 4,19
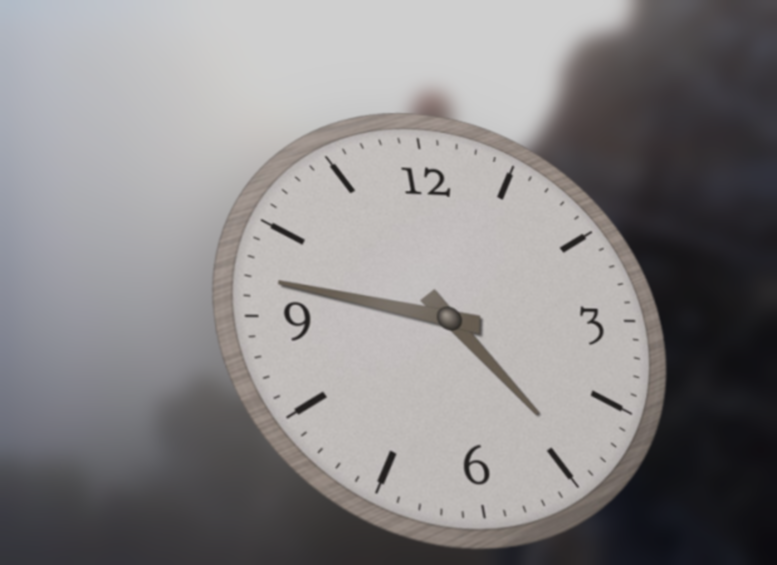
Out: 4,47
